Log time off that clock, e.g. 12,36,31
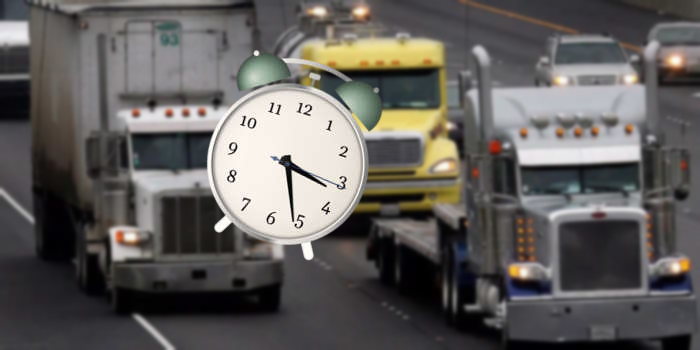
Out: 3,26,16
